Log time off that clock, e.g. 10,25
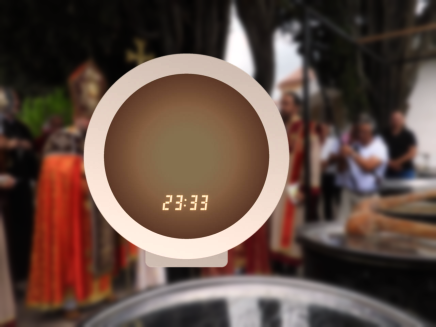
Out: 23,33
